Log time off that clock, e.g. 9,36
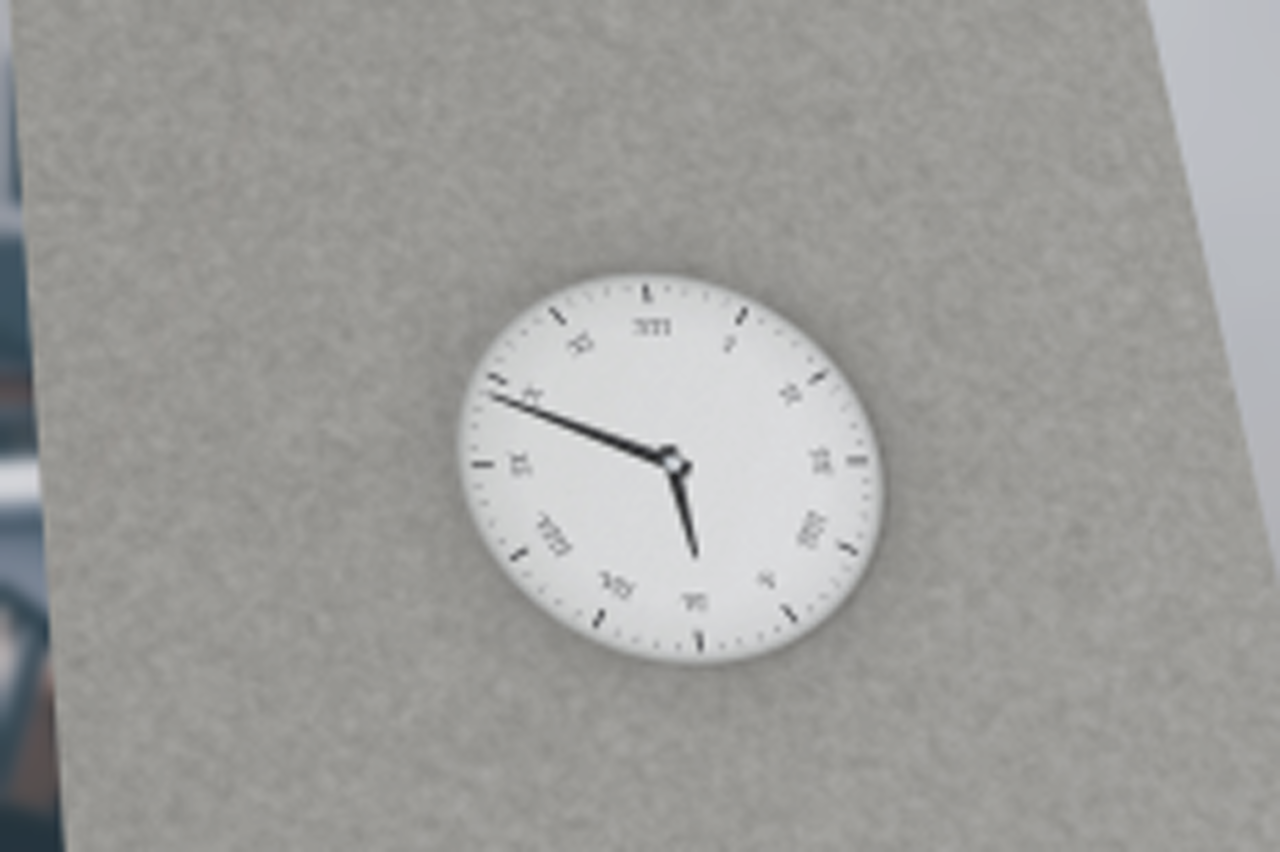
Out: 5,49
